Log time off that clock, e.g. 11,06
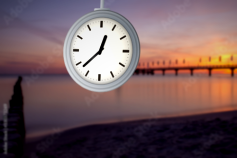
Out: 12,38
